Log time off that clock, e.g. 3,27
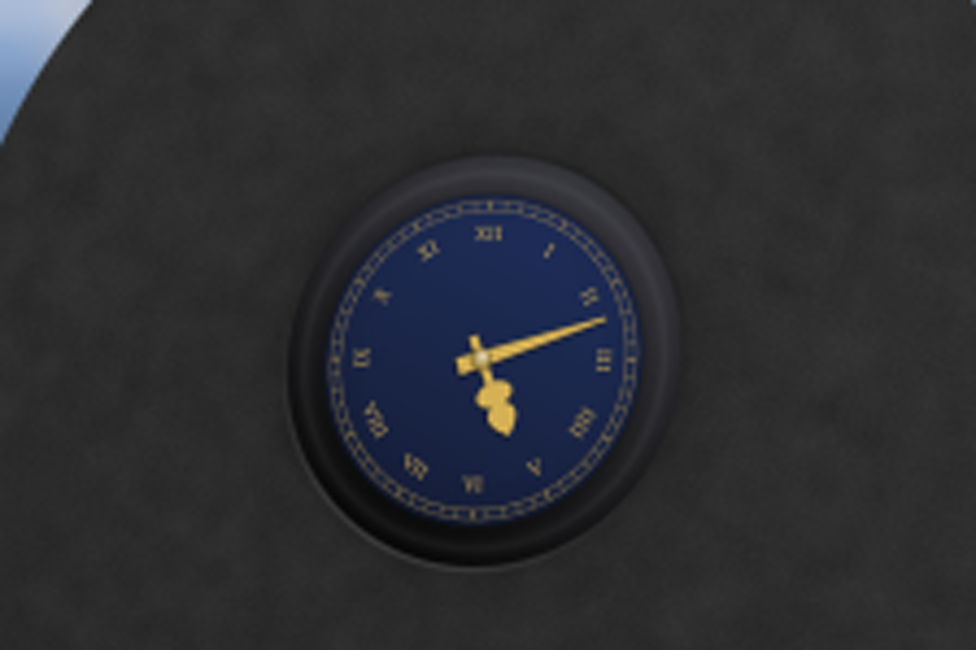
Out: 5,12
